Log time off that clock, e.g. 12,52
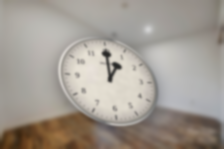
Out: 1,00
